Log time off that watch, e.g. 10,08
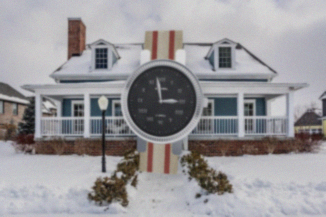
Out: 2,58
